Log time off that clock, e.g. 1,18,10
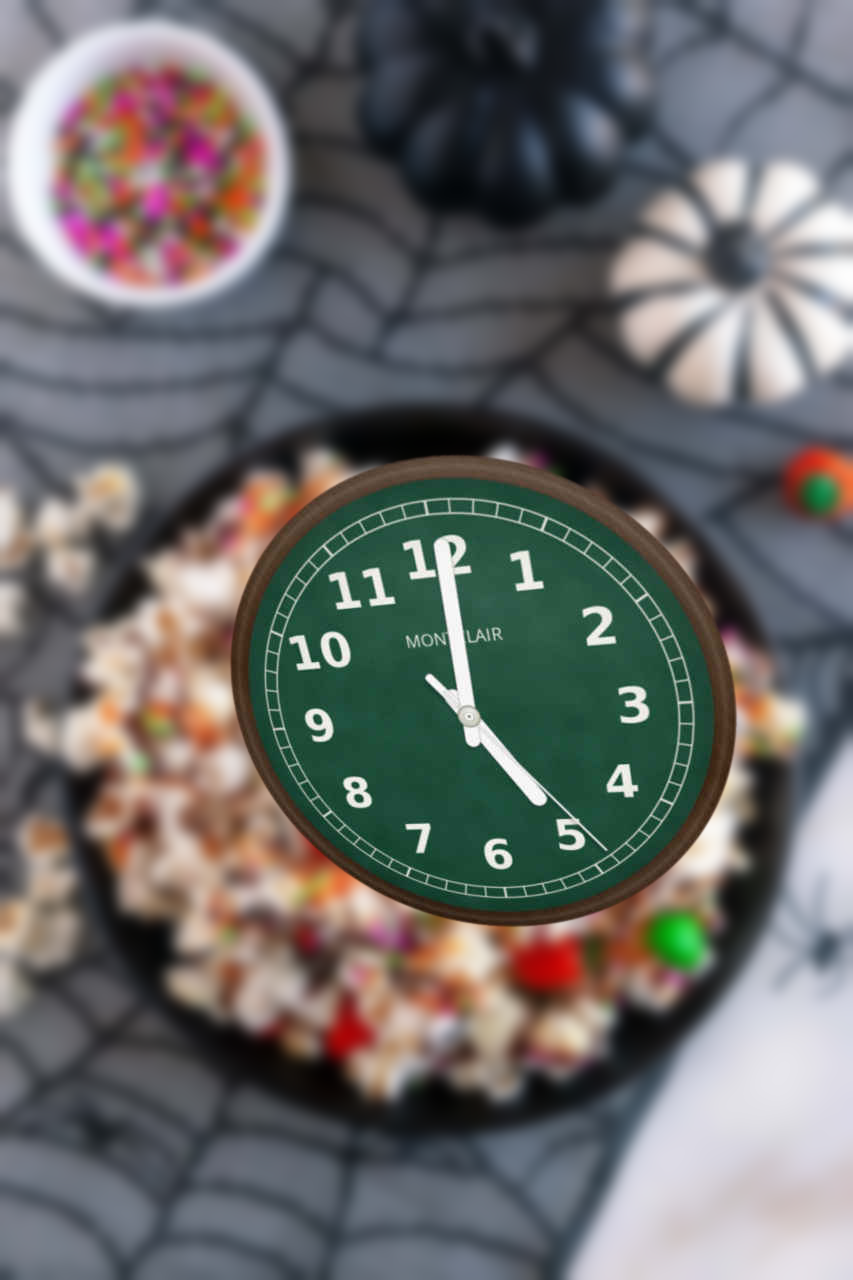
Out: 5,00,24
